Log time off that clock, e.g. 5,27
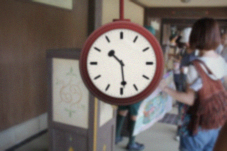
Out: 10,29
